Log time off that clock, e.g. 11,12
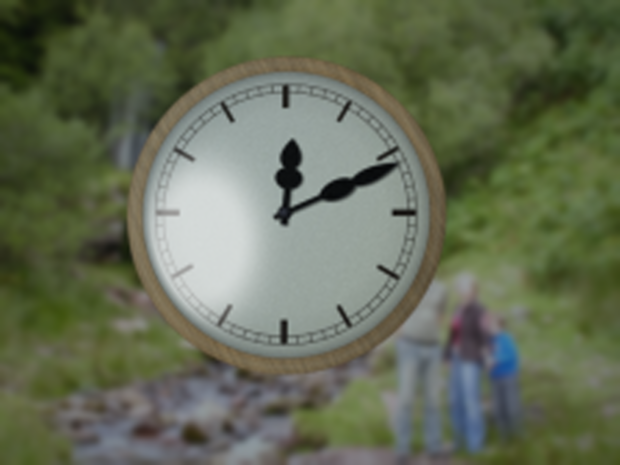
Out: 12,11
